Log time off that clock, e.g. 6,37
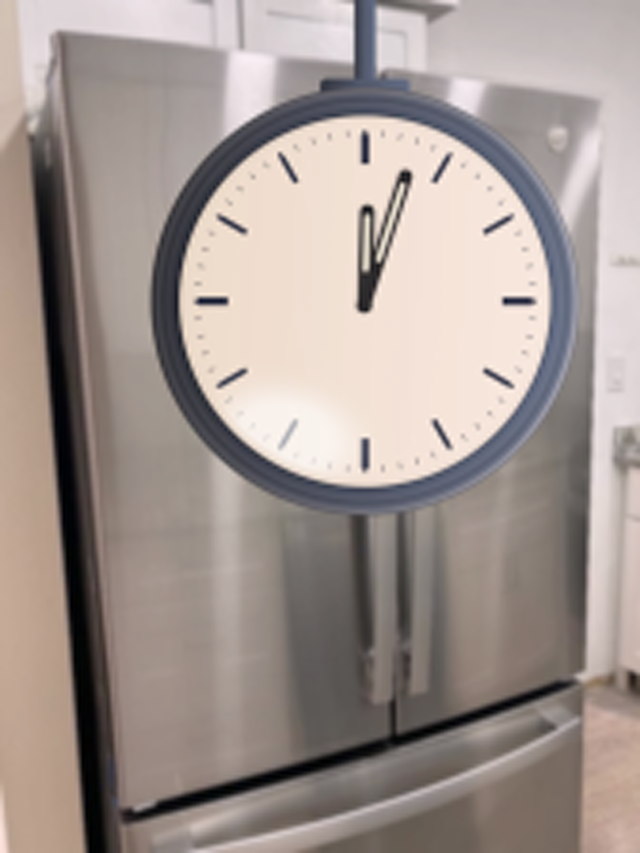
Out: 12,03
